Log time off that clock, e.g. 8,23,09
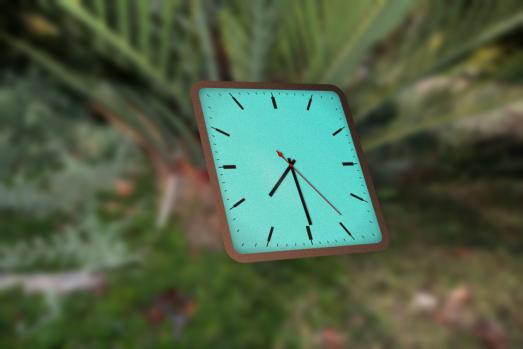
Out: 7,29,24
